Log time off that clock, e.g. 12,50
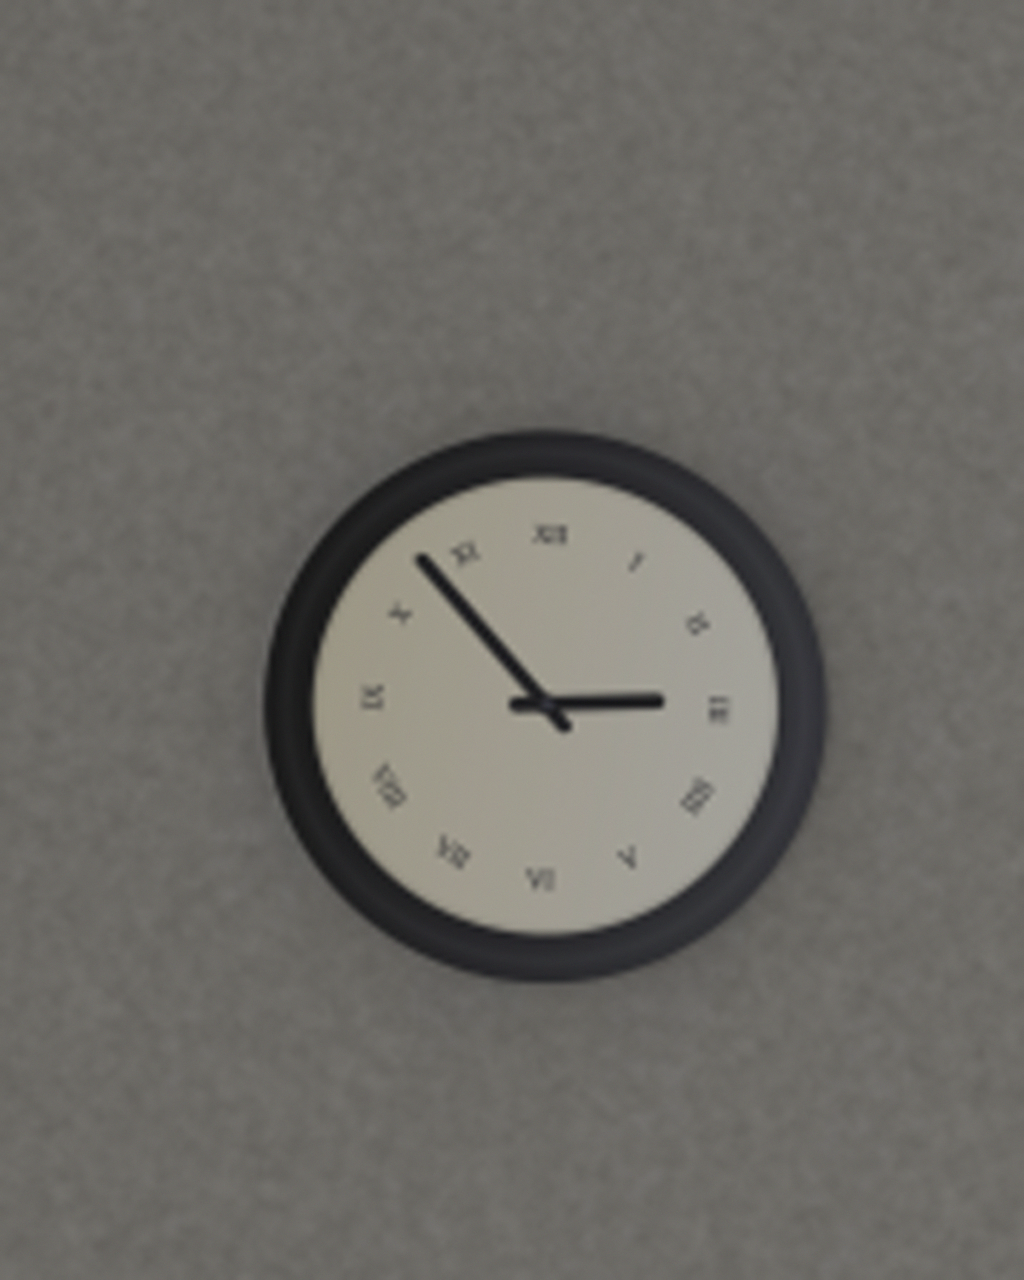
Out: 2,53
